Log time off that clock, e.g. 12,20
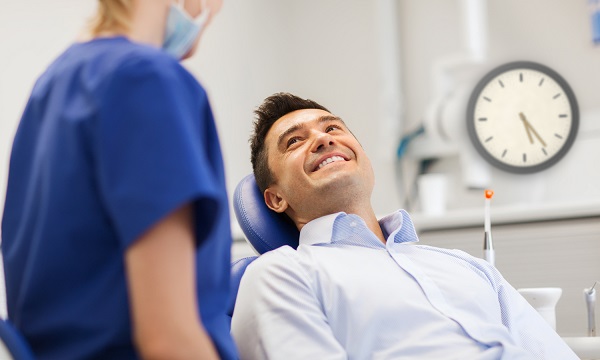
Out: 5,24
